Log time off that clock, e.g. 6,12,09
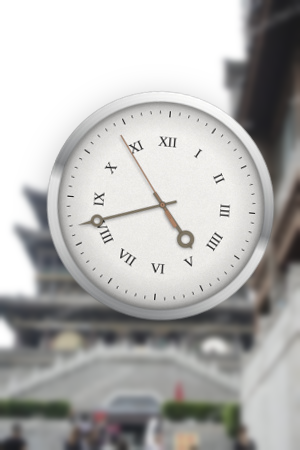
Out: 4,41,54
